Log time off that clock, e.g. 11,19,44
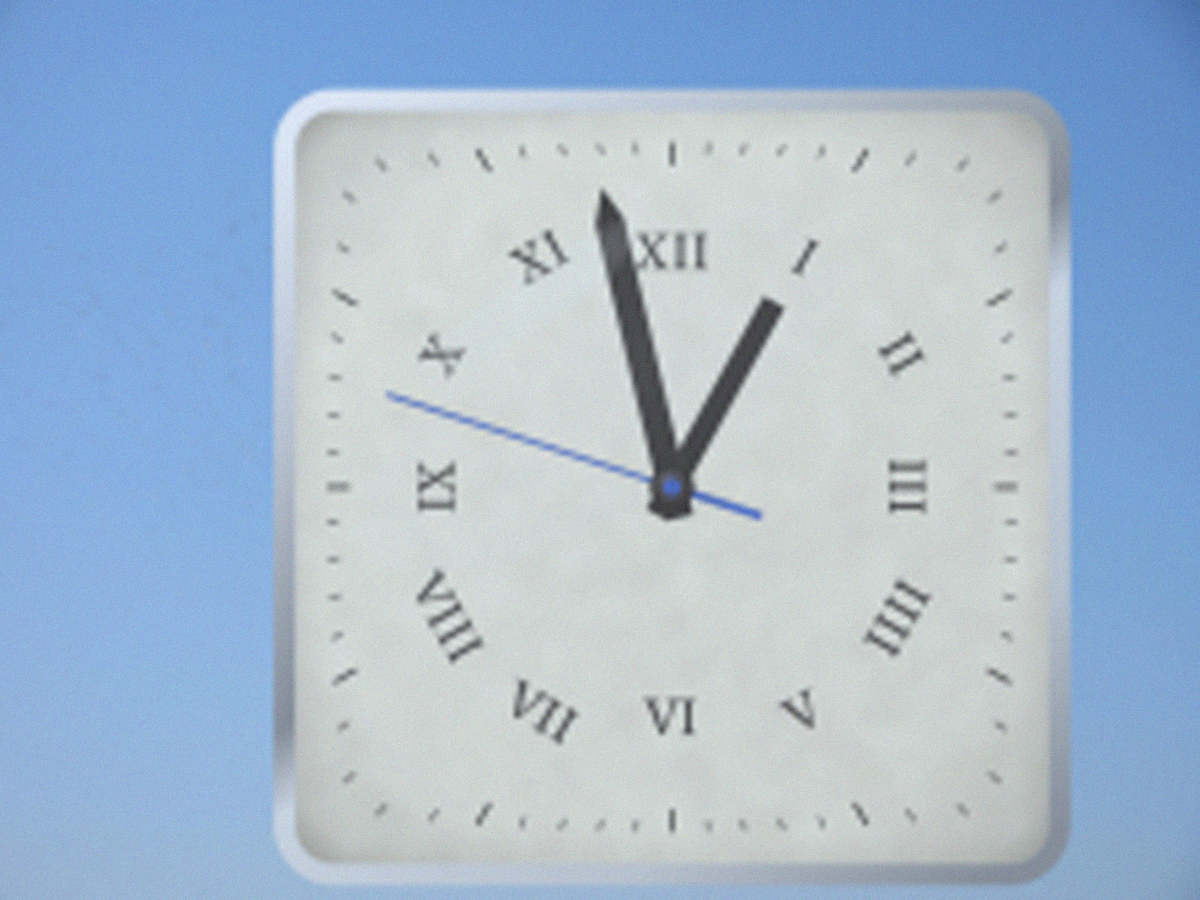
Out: 12,57,48
